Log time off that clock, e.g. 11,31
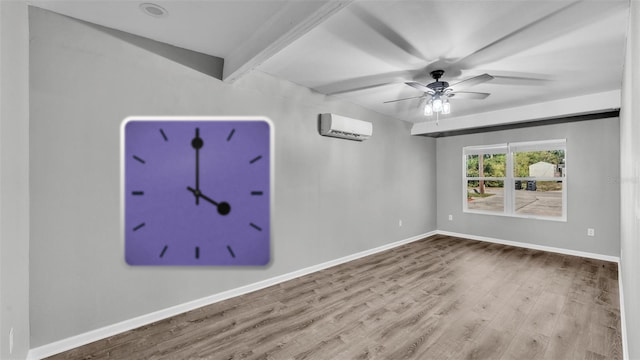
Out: 4,00
